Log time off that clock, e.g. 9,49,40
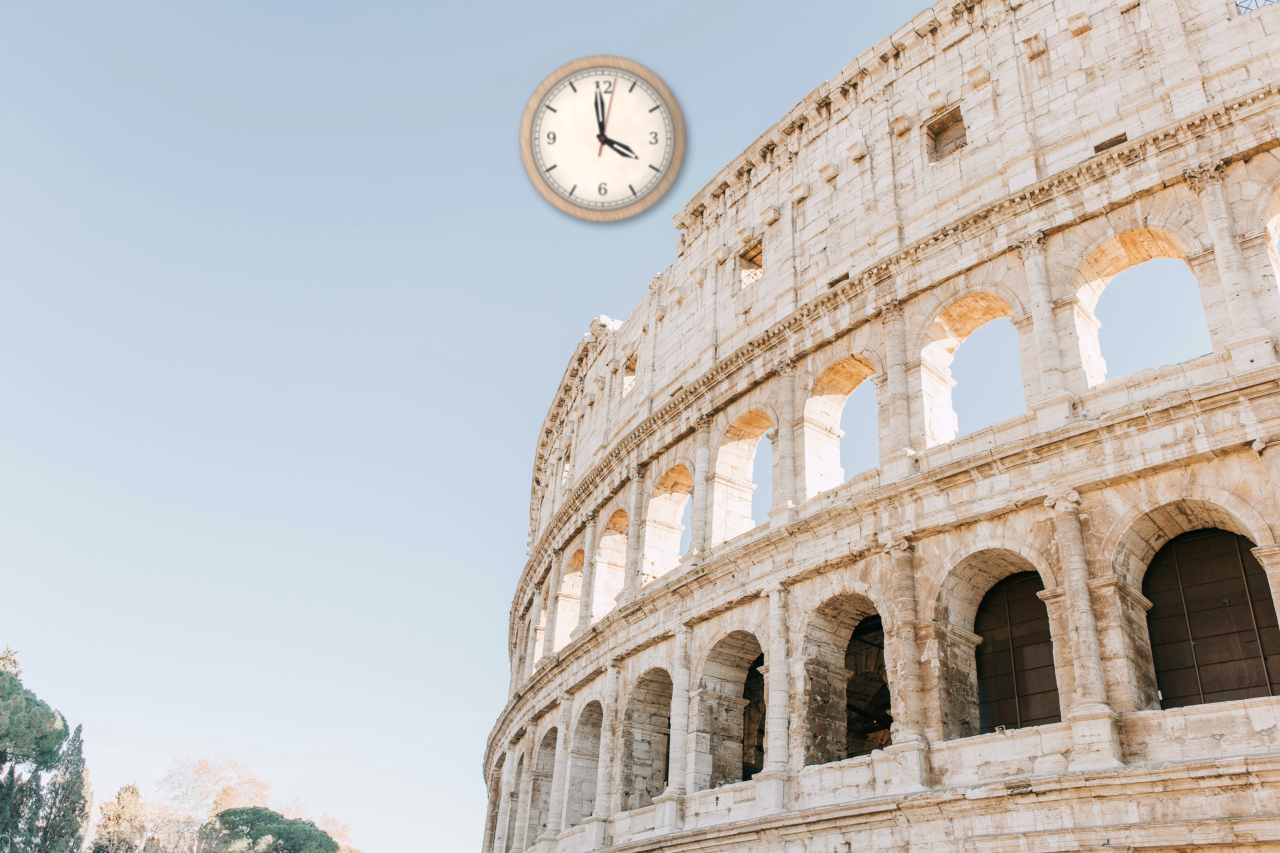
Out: 3,59,02
